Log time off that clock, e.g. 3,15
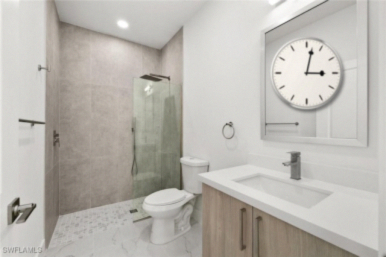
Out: 3,02
